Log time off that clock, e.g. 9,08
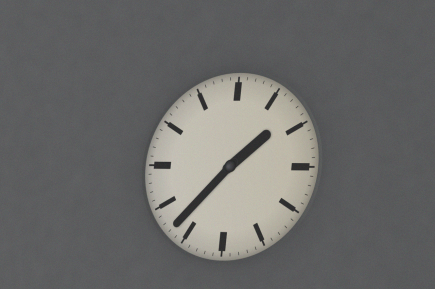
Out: 1,37
